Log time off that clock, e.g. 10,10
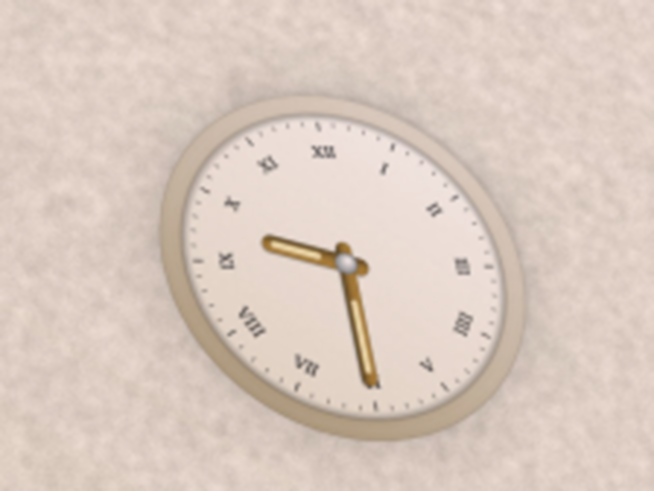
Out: 9,30
